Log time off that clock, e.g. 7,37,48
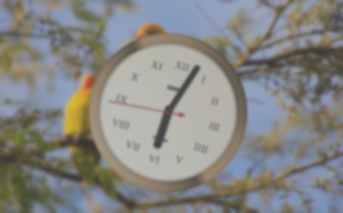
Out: 6,02,44
